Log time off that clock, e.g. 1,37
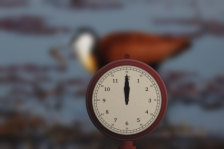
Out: 12,00
